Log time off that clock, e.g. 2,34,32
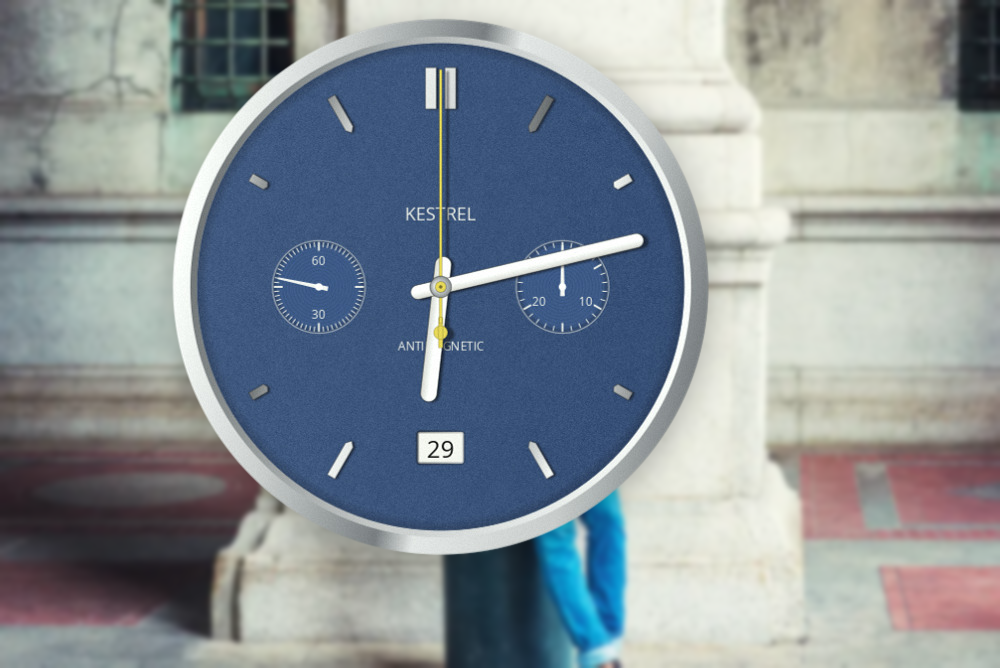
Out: 6,12,47
